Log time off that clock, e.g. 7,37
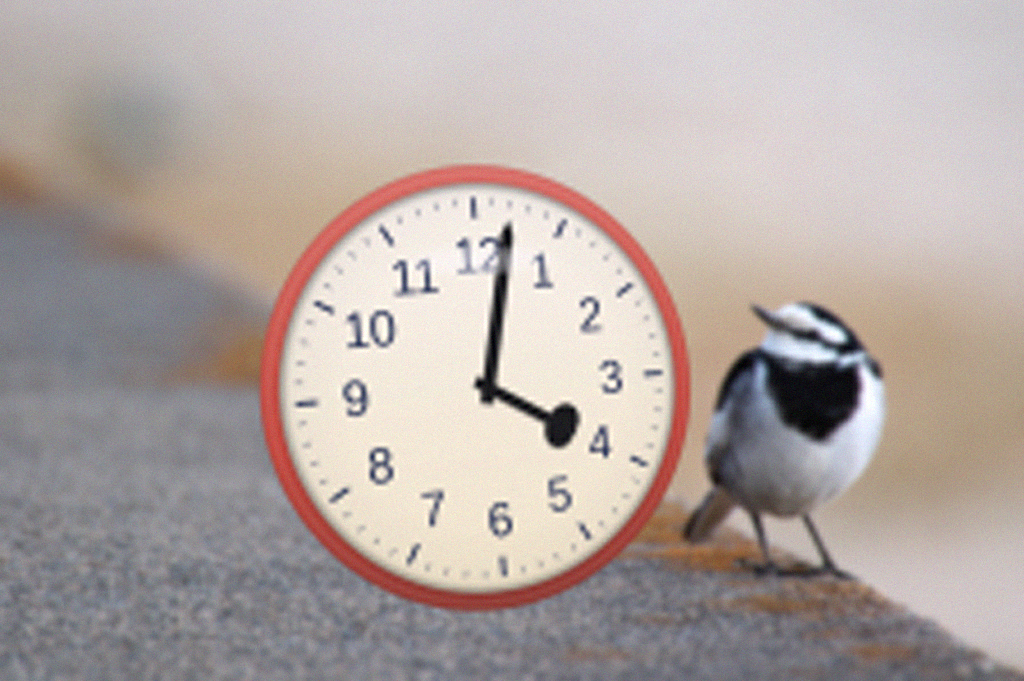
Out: 4,02
